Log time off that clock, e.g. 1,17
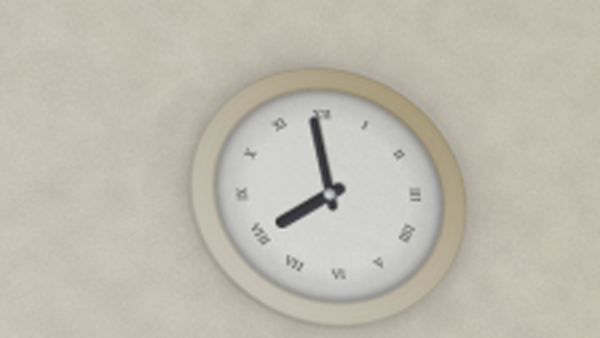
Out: 7,59
